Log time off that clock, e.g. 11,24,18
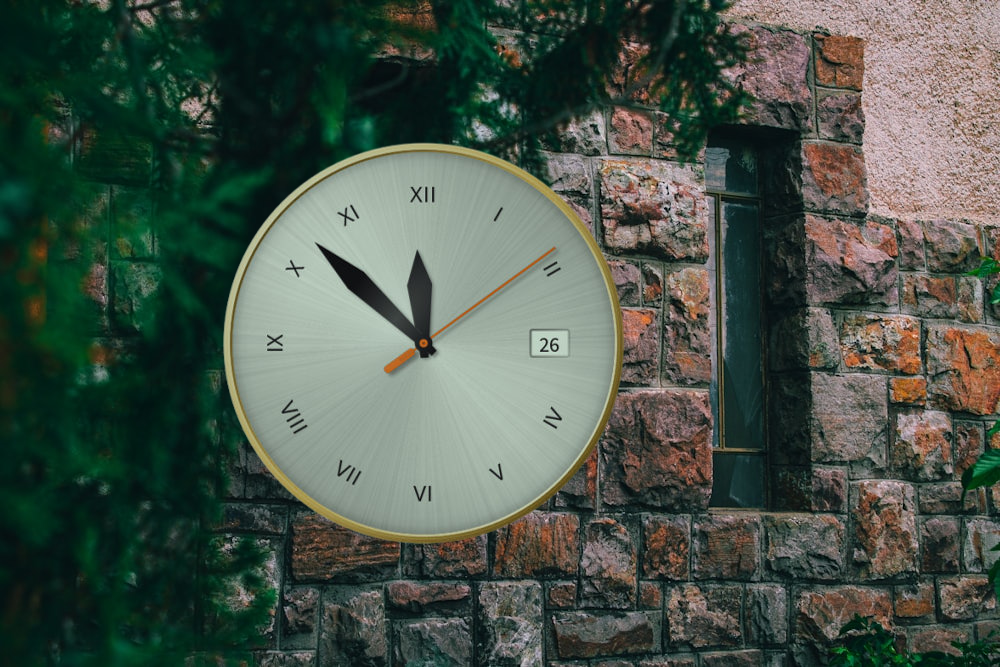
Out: 11,52,09
